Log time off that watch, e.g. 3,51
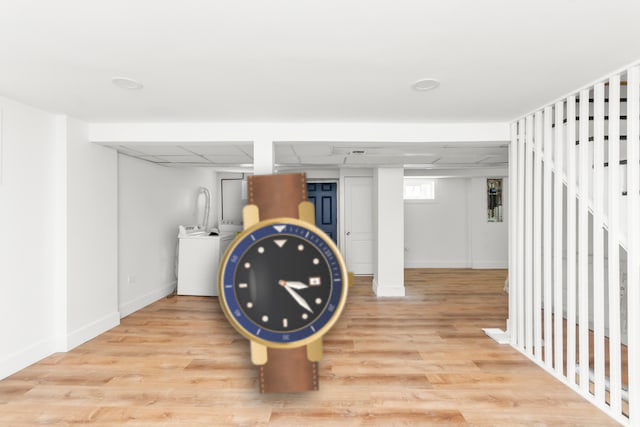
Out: 3,23
